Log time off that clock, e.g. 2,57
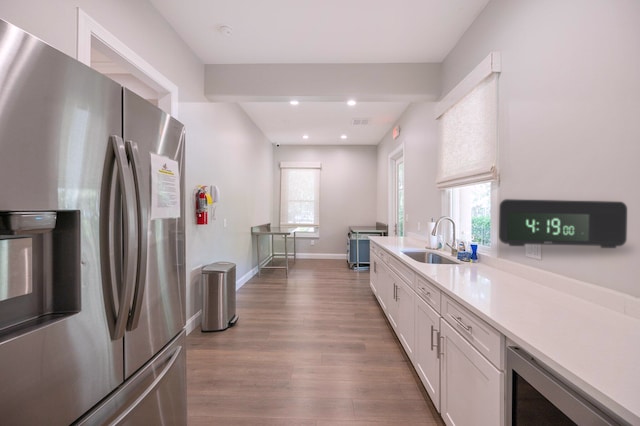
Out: 4,19
